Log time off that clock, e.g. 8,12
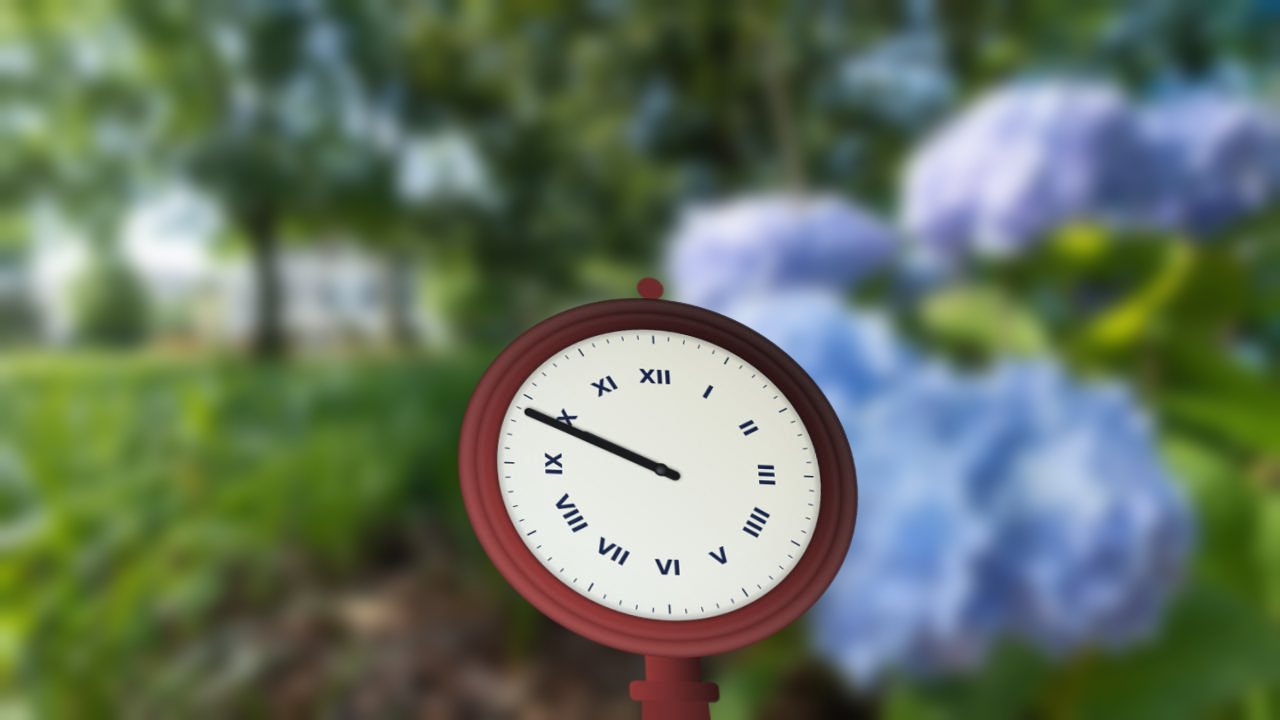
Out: 9,49
